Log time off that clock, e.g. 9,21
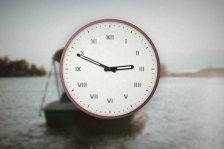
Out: 2,49
